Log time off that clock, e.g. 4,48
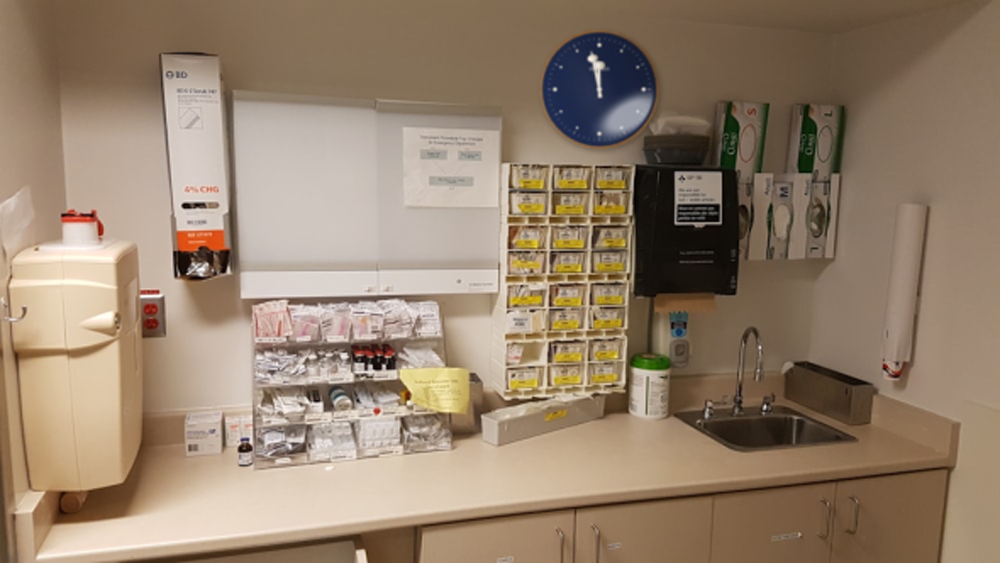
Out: 11,58
